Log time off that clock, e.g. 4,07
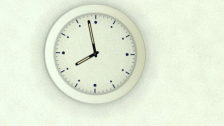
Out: 7,58
